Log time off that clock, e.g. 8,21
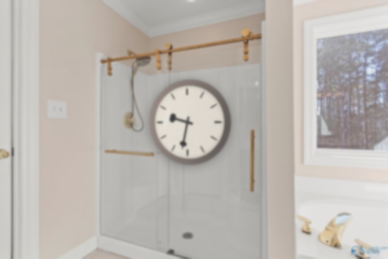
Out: 9,32
